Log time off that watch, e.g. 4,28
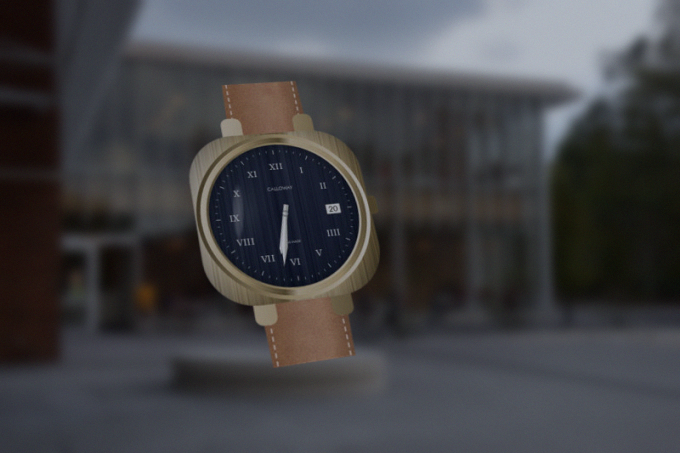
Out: 6,32
